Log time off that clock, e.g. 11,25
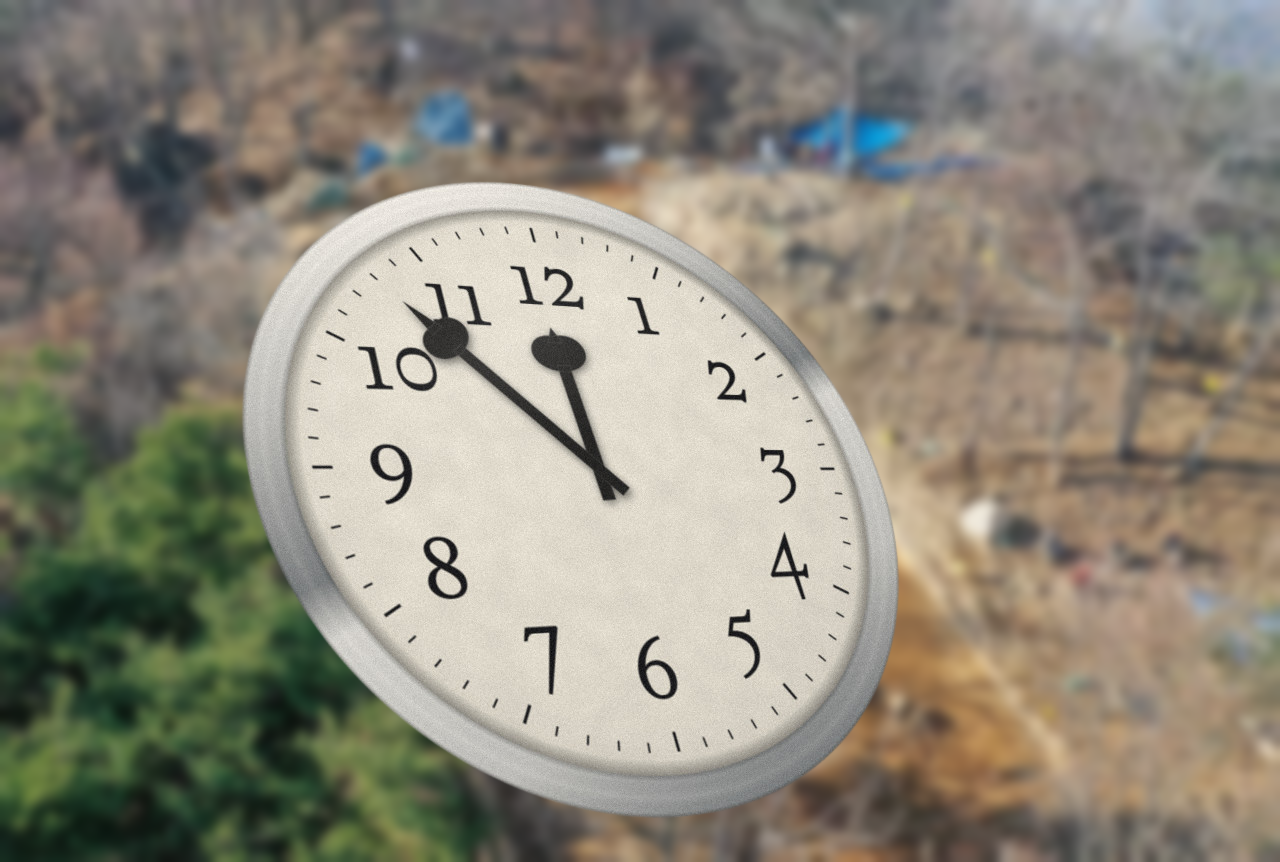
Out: 11,53
